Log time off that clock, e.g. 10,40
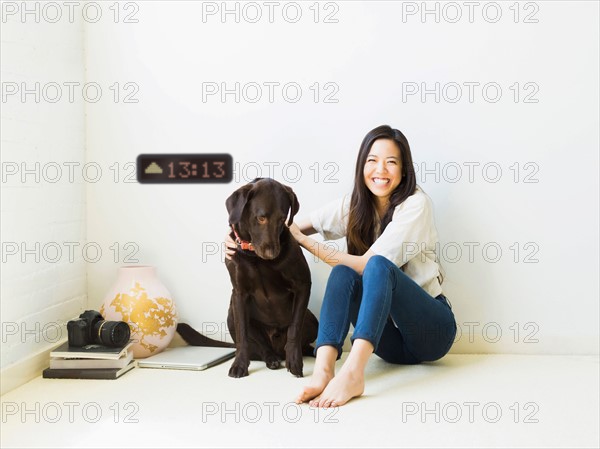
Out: 13,13
